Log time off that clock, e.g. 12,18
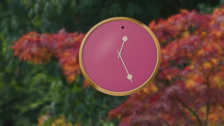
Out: 12,25
